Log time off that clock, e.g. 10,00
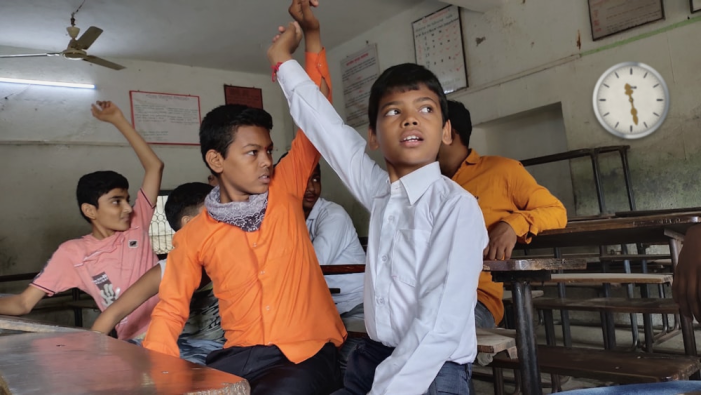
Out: 11,28
